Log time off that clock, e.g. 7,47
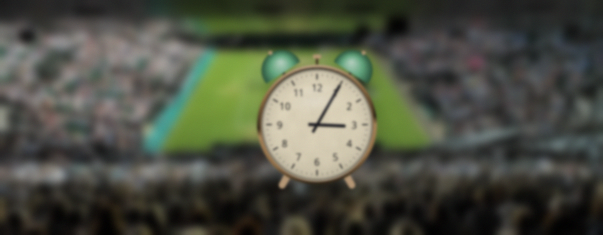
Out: 3,05
